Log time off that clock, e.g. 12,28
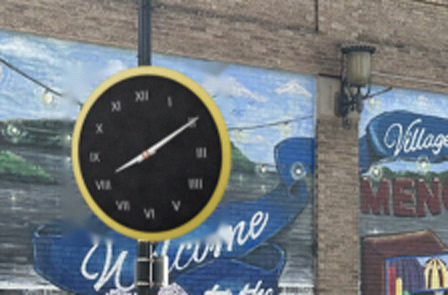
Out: 8,10
